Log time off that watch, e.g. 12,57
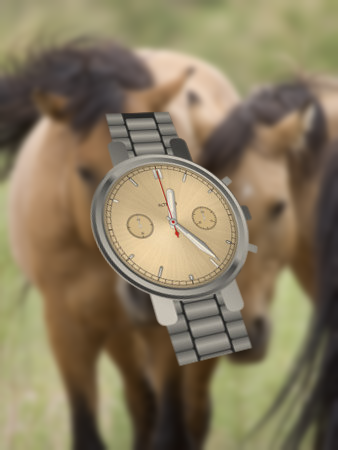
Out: 12,24
